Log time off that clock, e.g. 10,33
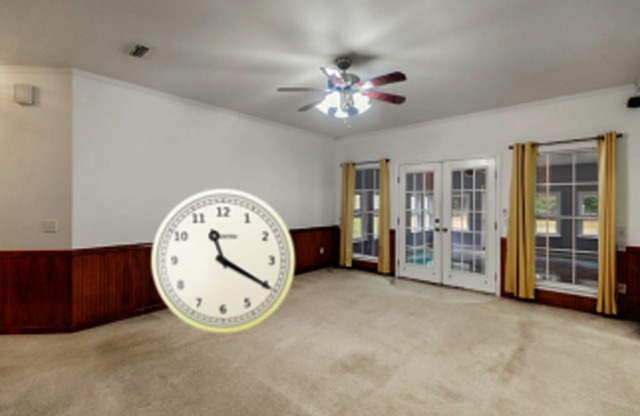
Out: 11,20
